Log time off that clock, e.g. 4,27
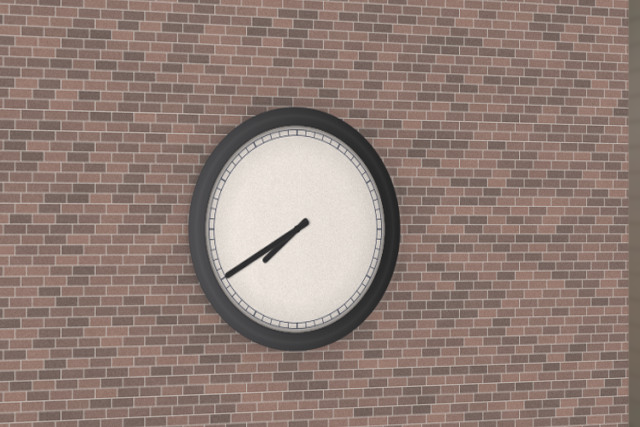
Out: 7,40
